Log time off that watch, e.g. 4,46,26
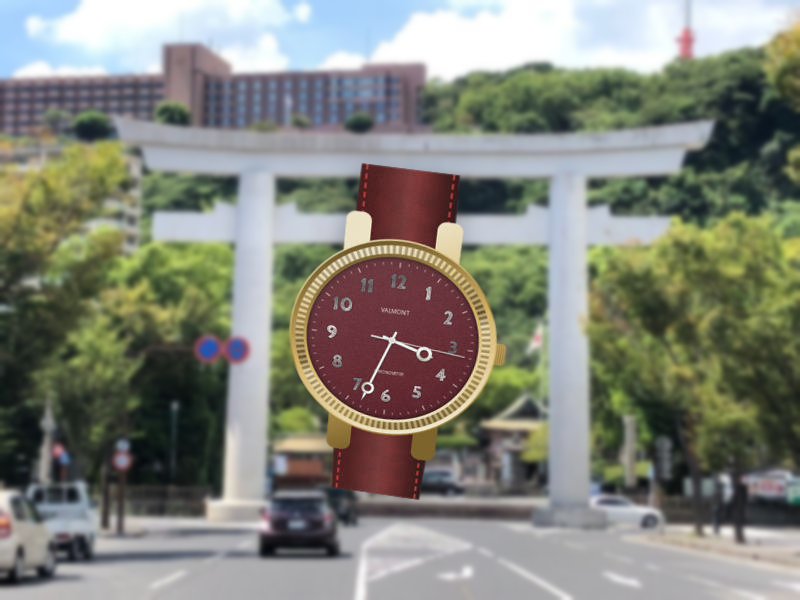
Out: 3,33,16
